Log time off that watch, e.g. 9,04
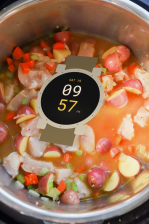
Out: 9,57
